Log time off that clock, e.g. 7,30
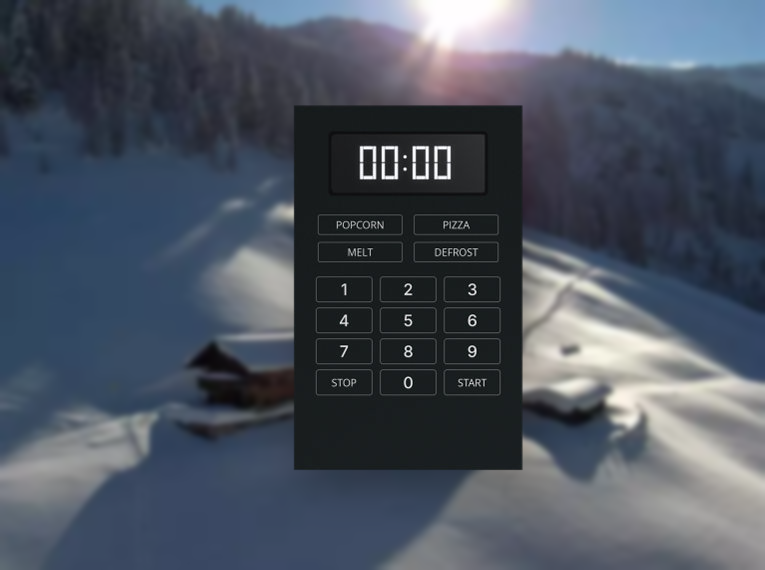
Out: 0,00
